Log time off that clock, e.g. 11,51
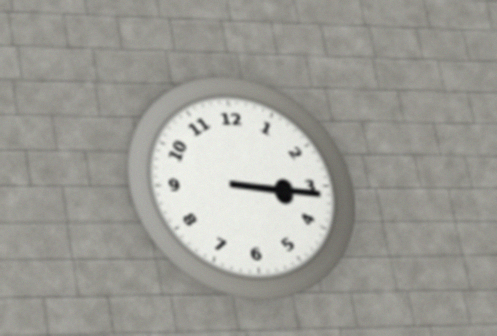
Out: 3,16
